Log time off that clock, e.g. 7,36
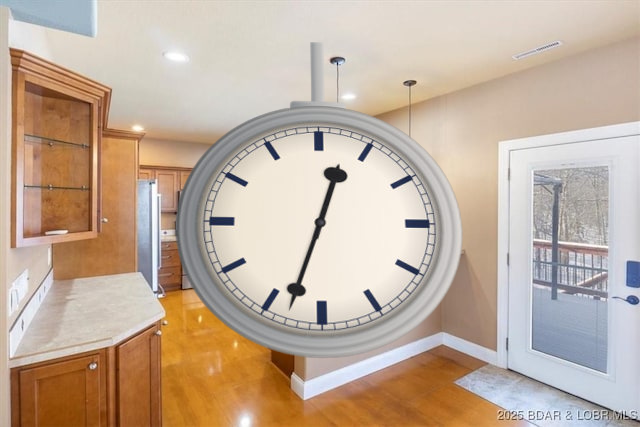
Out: 12,33
